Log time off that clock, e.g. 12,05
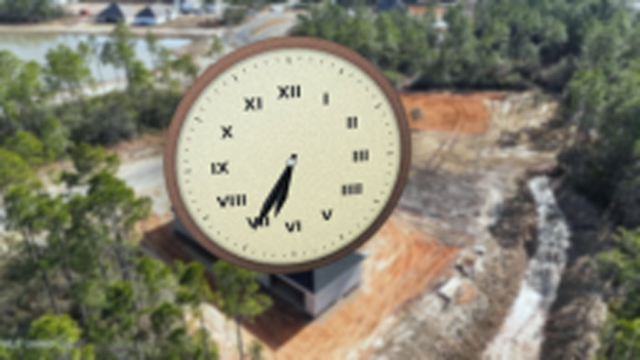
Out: 6,35
